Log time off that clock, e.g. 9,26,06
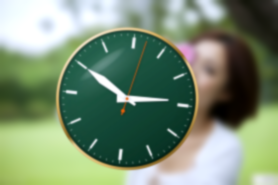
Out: 2,50,02
